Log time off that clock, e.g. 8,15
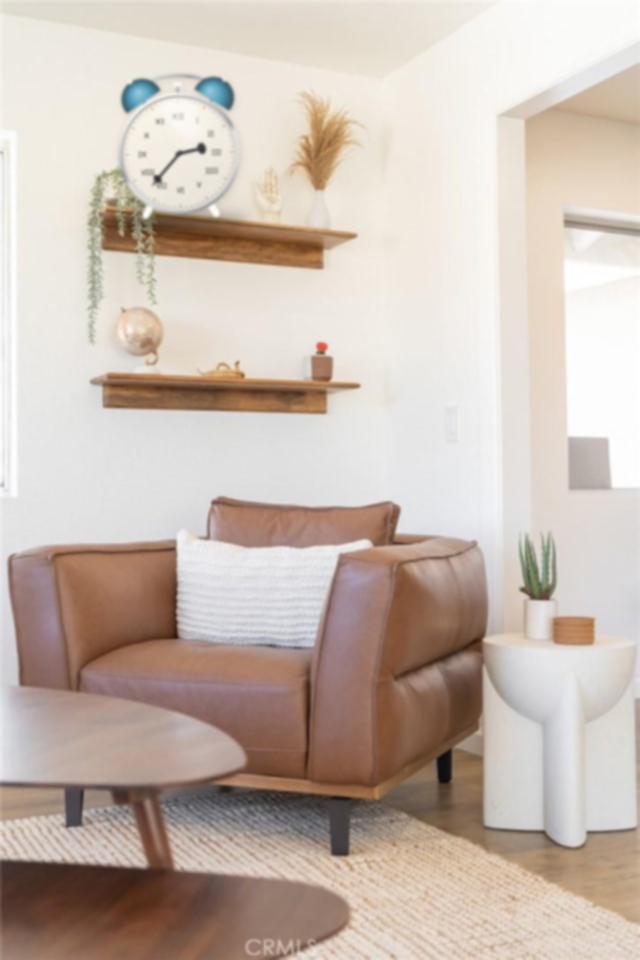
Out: 2,37
